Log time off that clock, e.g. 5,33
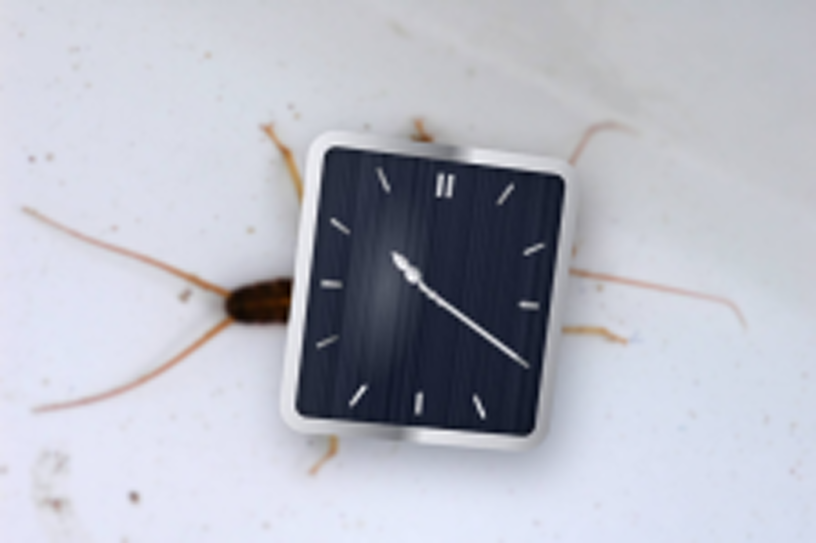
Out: 10,20
